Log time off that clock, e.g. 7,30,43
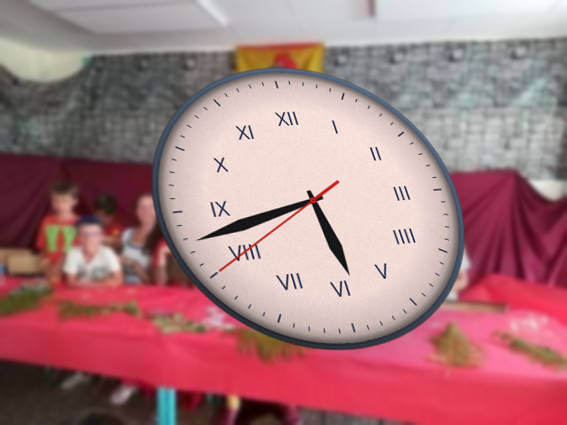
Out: 5,42,40
